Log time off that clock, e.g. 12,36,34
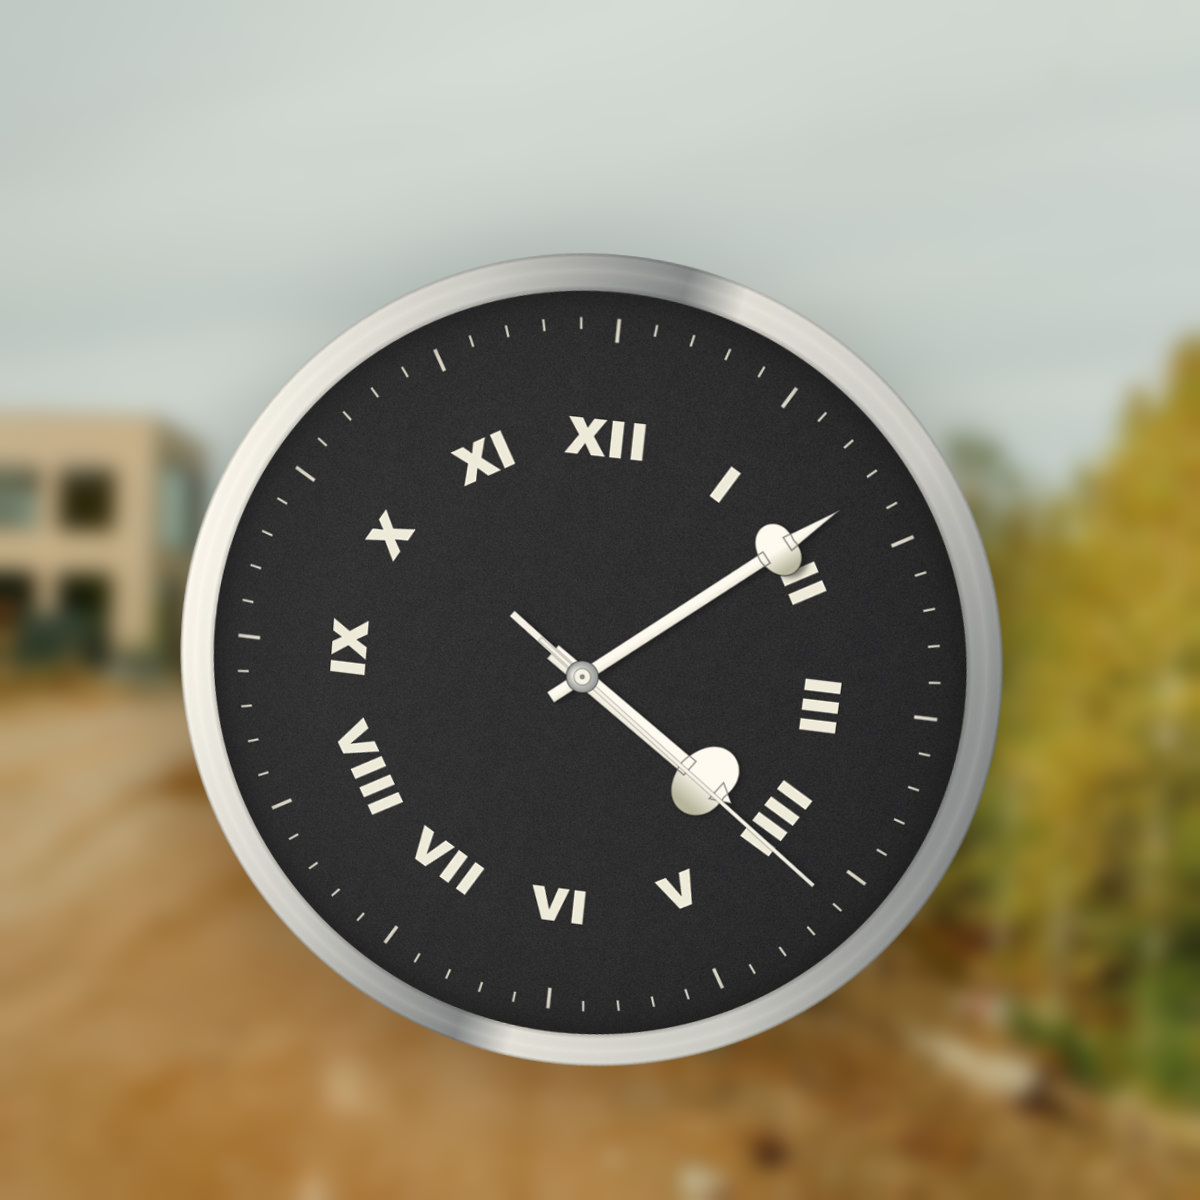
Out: 4,08,21
